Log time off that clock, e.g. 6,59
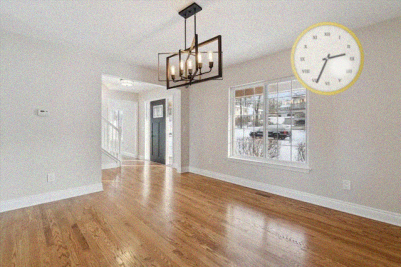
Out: 2,34
